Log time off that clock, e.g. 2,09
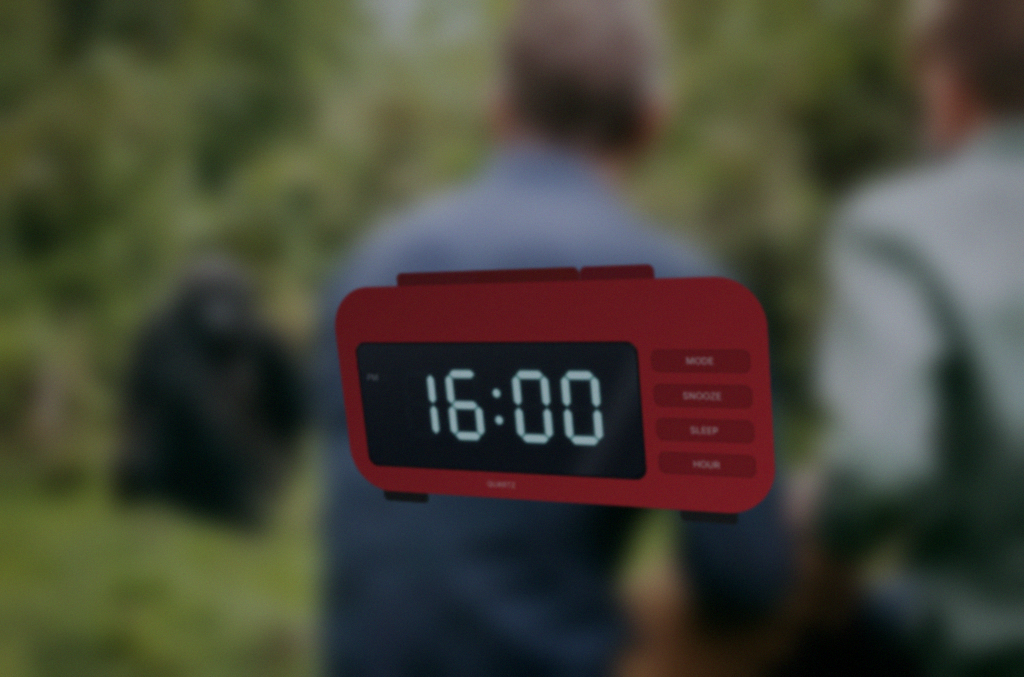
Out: 16,00
